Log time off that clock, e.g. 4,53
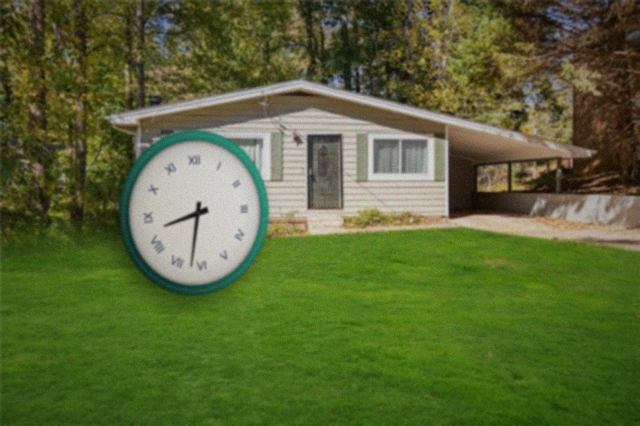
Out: 8,32
